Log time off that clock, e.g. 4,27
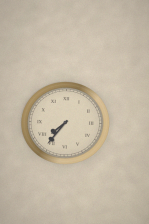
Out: 7,36
